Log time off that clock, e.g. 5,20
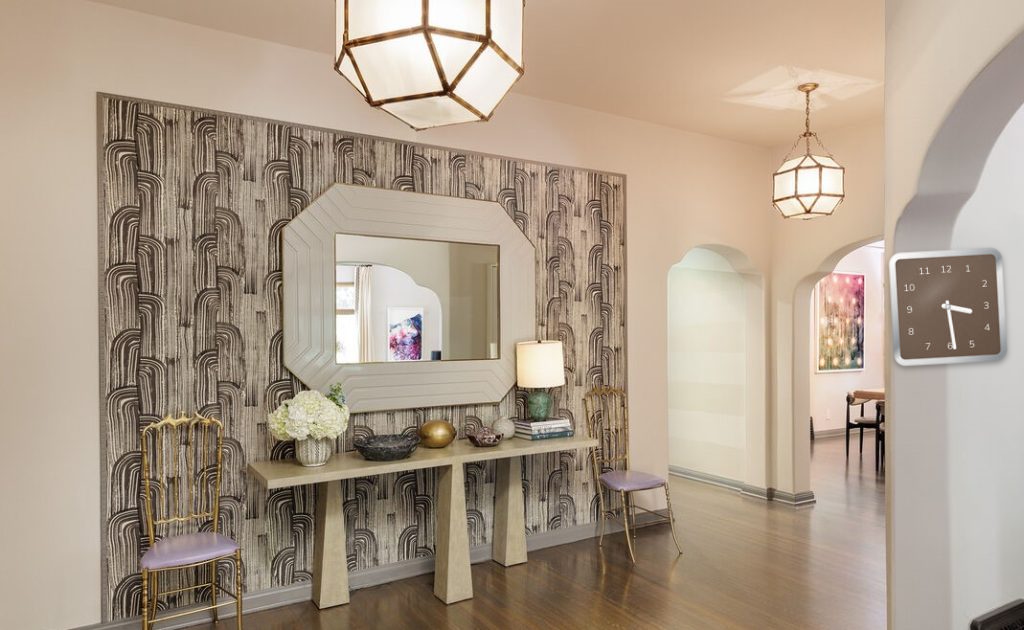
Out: 3,29
